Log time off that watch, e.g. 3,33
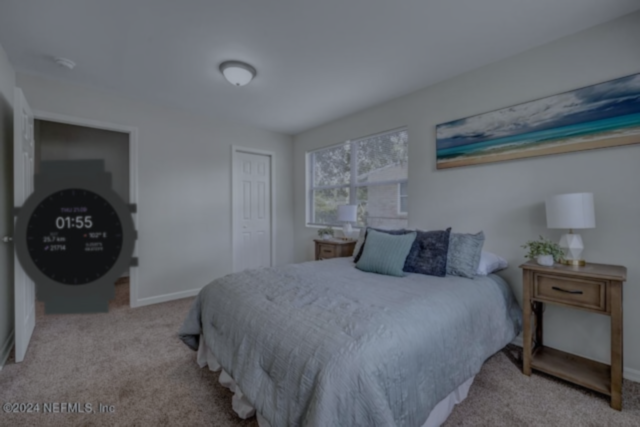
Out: 1,55
